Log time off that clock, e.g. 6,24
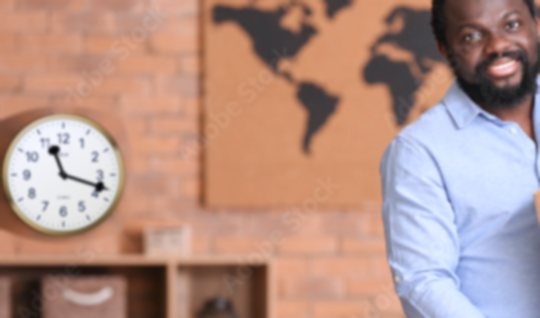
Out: 11,18
